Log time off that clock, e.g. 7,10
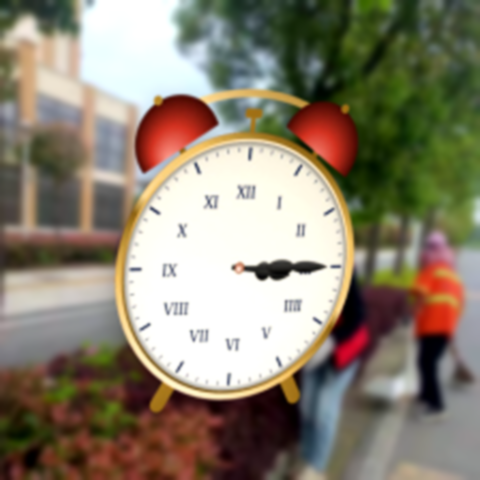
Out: 3,15
